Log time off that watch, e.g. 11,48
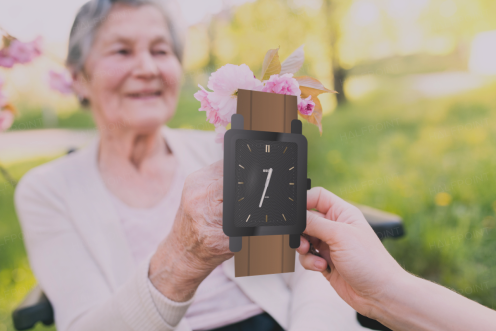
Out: 12,33
